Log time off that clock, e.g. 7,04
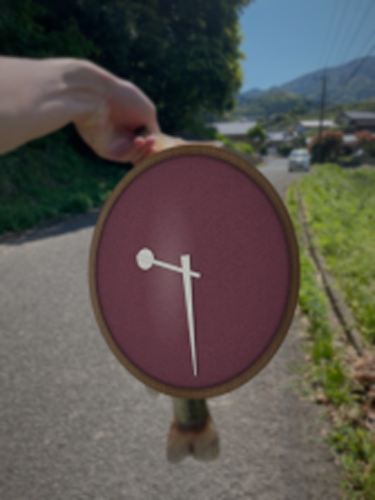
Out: 9,29
